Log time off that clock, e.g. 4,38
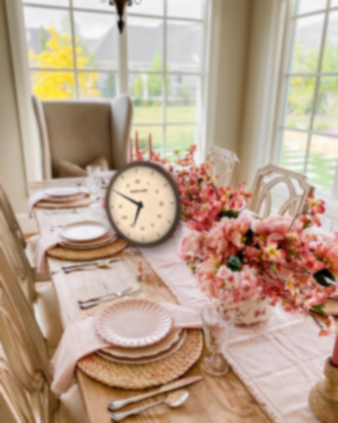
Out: 6,50
